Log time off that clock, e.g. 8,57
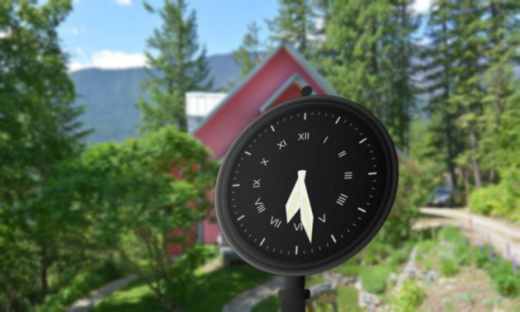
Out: 6,28
